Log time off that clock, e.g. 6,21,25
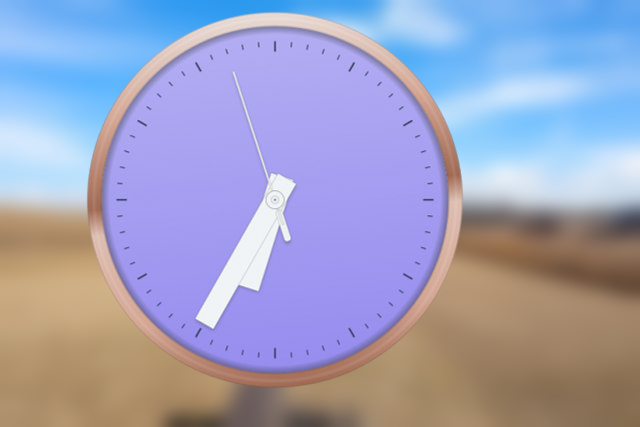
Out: 6,34,57
